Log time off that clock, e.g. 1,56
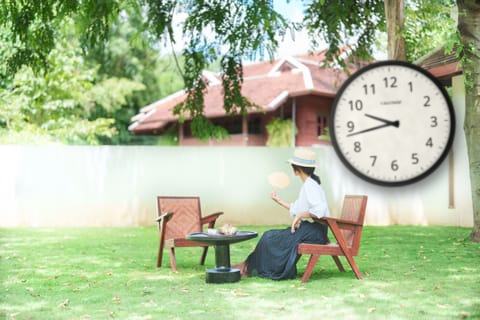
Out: 9,43
